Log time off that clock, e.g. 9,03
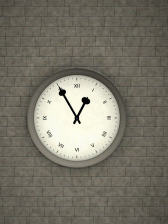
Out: 12,55
